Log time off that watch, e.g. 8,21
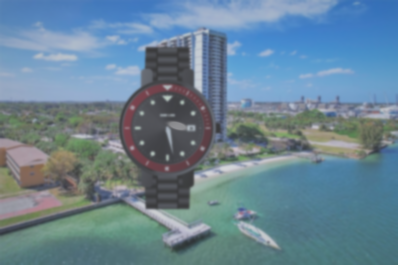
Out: 5,28
